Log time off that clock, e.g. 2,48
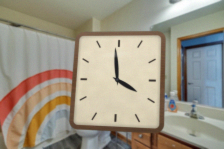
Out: 3,59
